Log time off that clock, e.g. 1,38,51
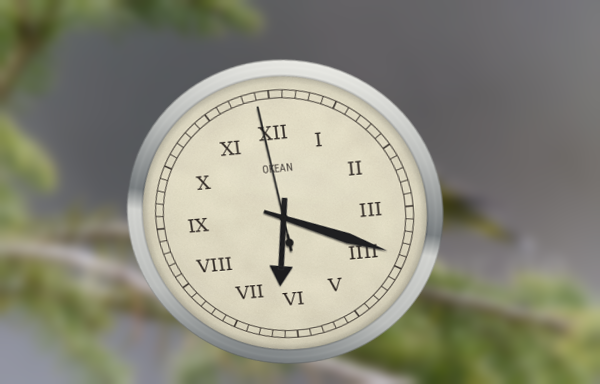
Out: 6,18,59
